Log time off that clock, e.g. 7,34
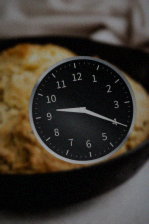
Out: 9,20
